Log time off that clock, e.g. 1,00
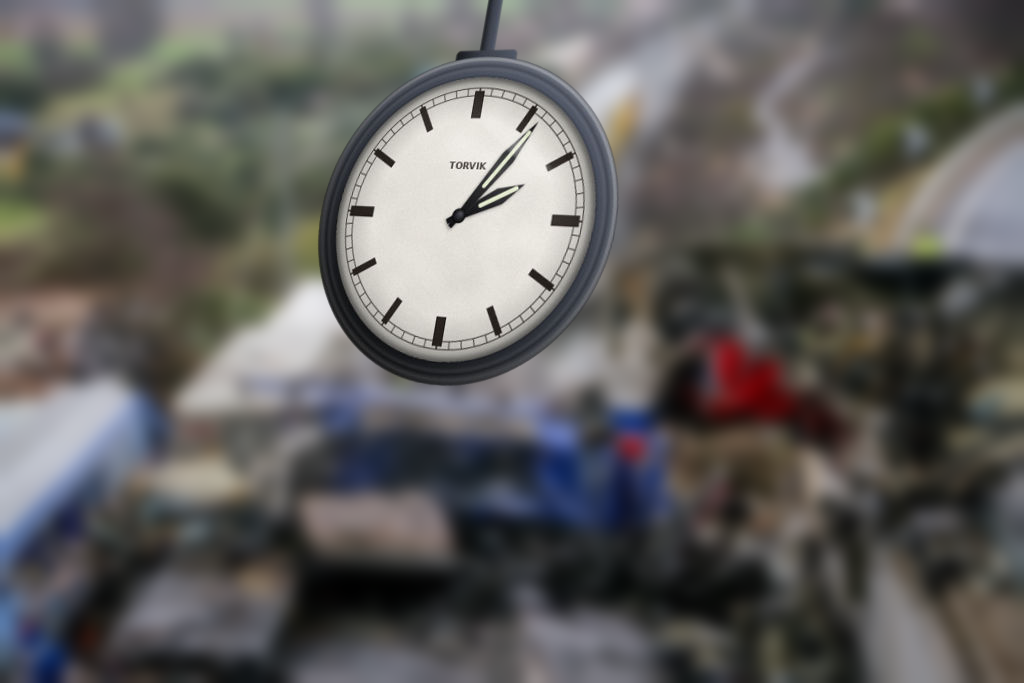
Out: 2,06
